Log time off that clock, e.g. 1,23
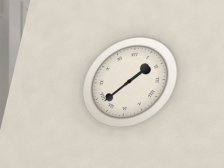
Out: 1,38
